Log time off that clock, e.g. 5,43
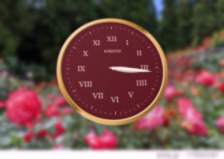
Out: 3,16
